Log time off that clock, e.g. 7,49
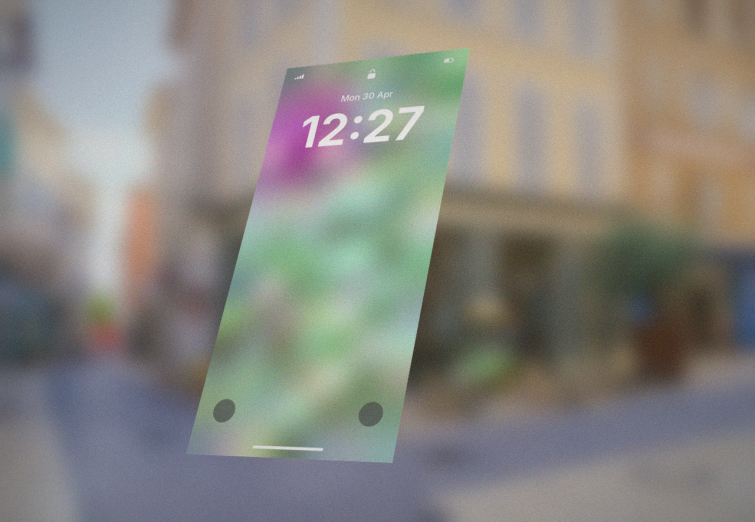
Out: 12,27
